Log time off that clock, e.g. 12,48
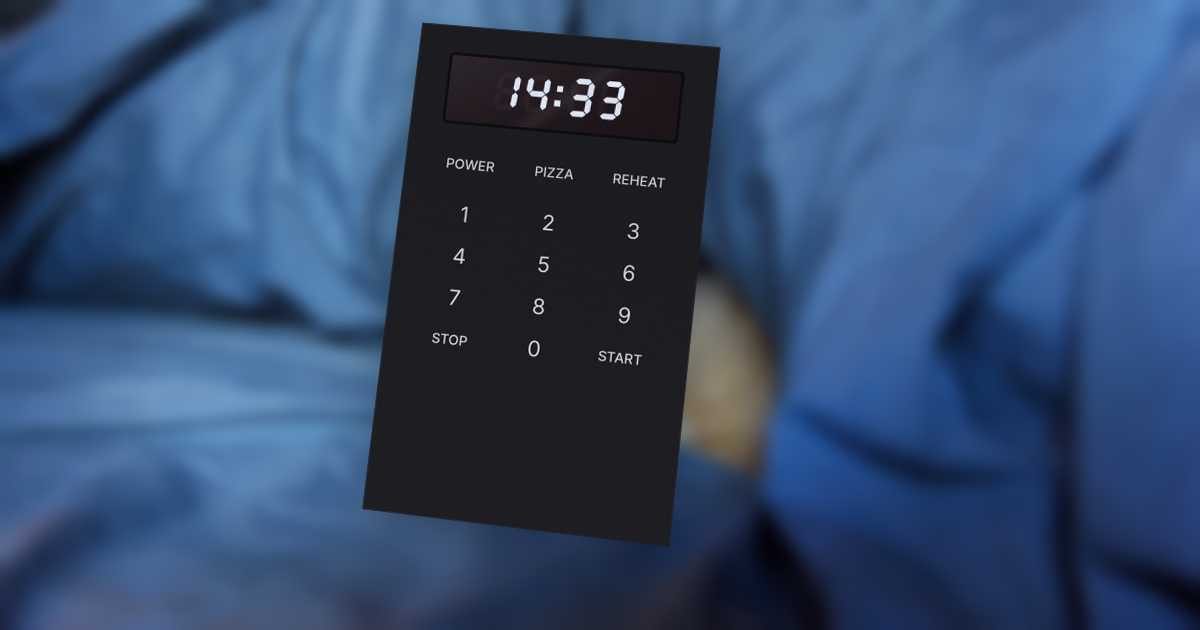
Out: 14,33
